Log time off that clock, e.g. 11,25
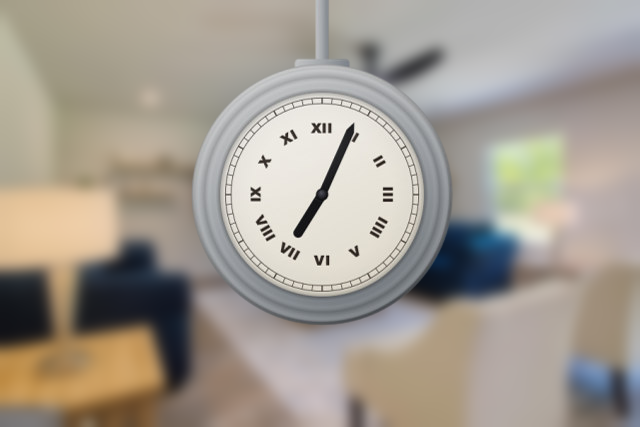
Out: 7,04
